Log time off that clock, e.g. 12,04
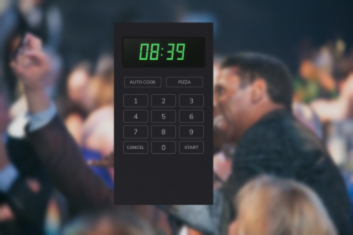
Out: 8,39
